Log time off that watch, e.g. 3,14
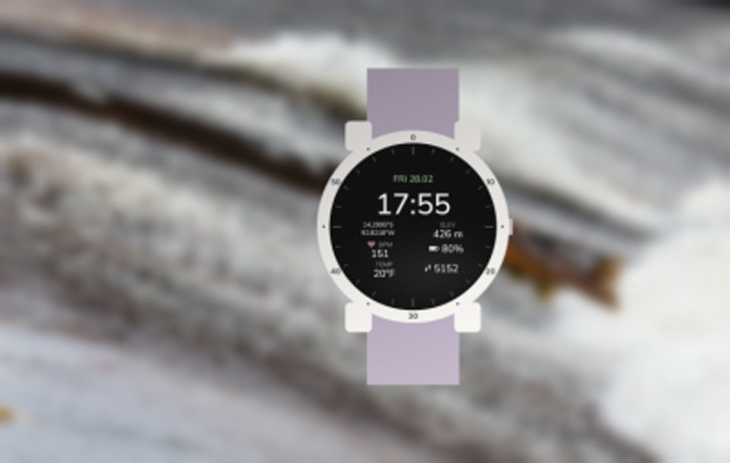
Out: 17,55
